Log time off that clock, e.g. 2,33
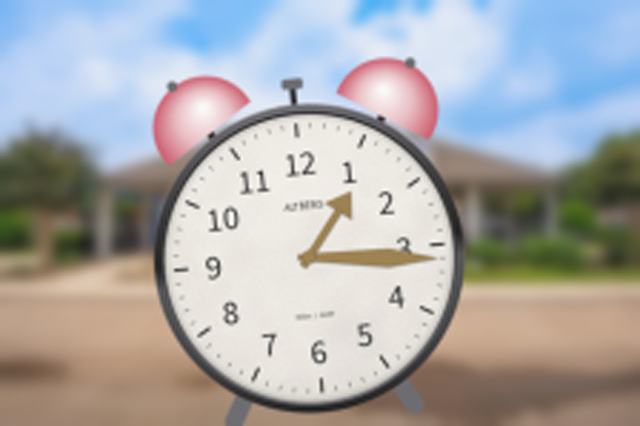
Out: 1,16
